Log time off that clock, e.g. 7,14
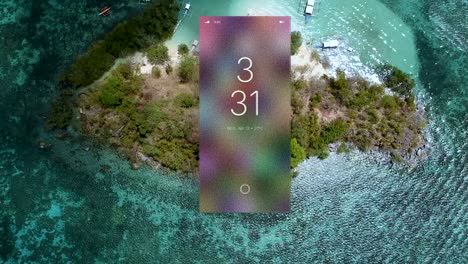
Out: 3,31
